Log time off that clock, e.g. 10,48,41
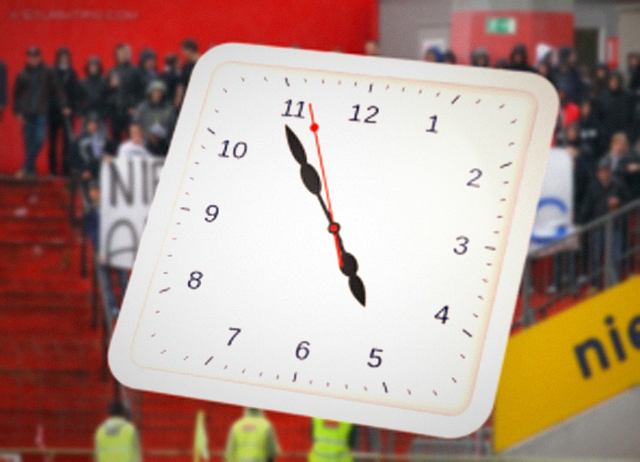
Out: 4,53,56
